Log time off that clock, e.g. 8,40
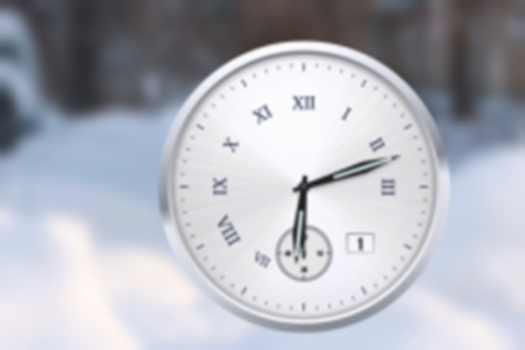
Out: 6,12
